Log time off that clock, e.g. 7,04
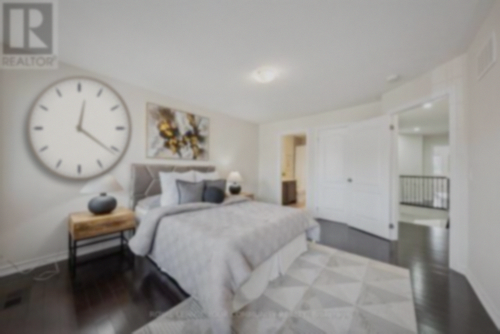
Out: 12,21
